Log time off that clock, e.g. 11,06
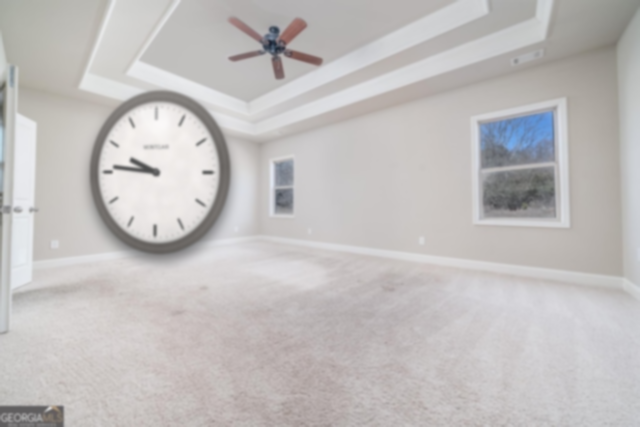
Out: 9,46
